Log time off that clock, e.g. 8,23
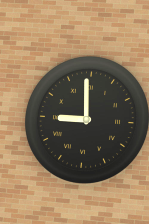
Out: 8,59
